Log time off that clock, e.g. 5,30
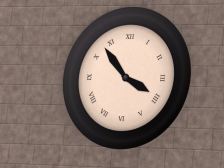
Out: 3,53
